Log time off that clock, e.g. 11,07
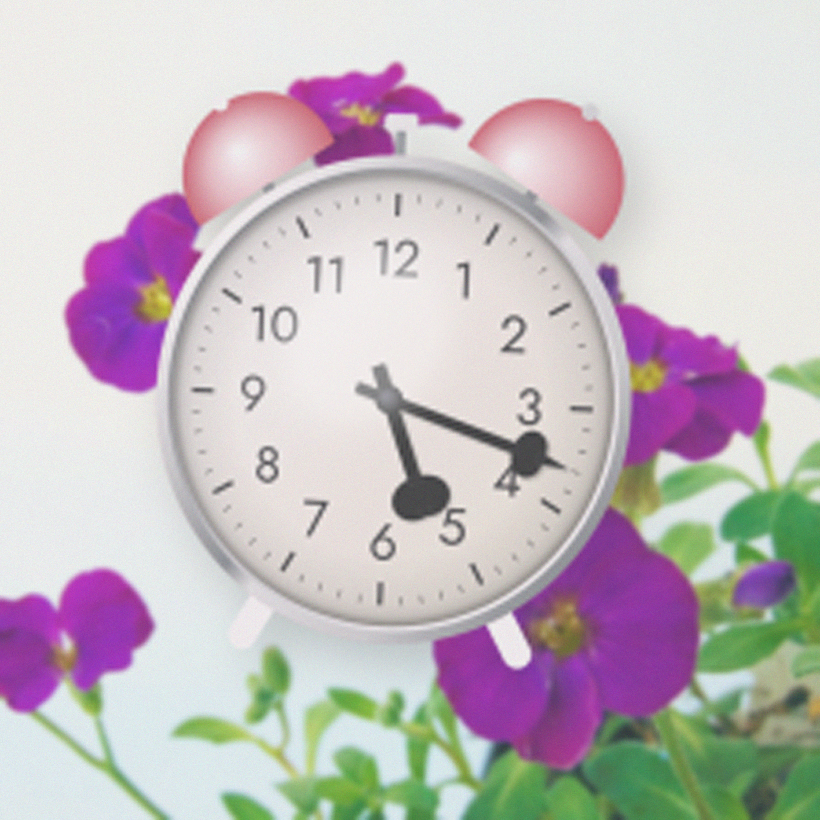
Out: 5,18
